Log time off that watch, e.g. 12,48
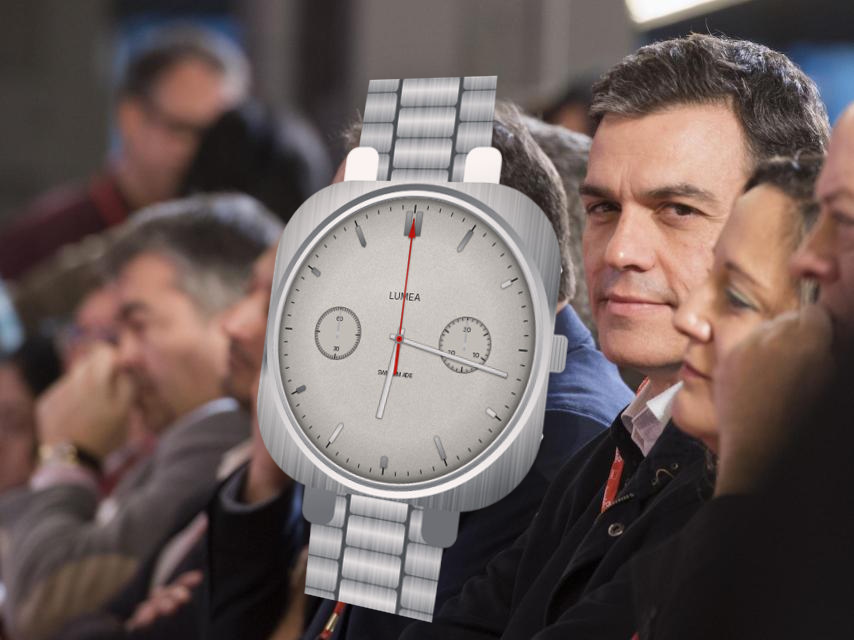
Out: 6,17
